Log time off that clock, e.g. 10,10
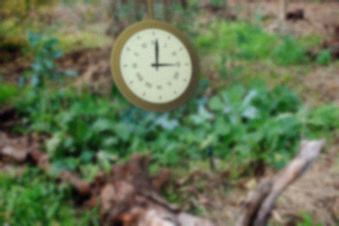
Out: 3,01
